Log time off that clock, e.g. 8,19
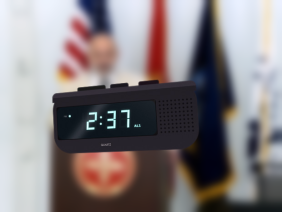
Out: 2,37
